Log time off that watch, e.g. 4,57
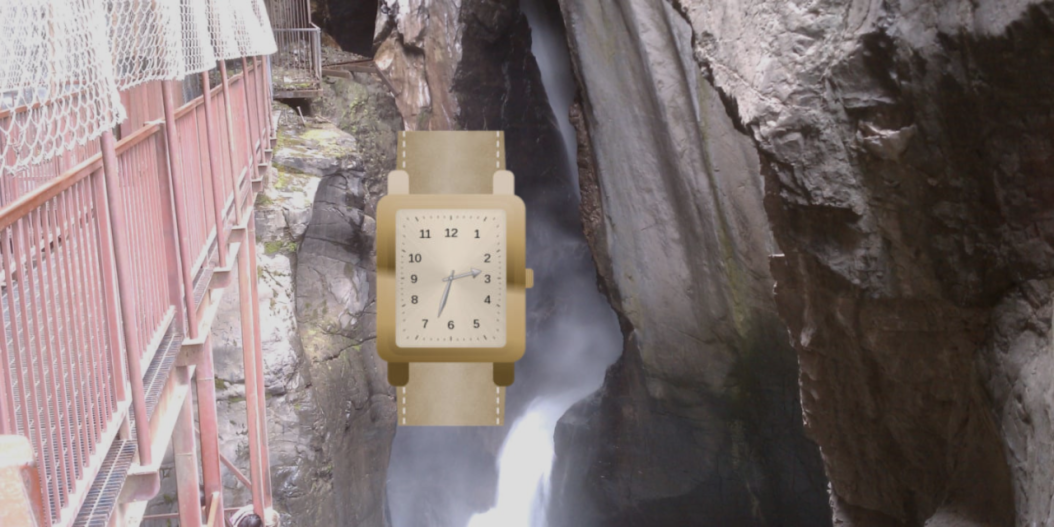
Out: 2,33
